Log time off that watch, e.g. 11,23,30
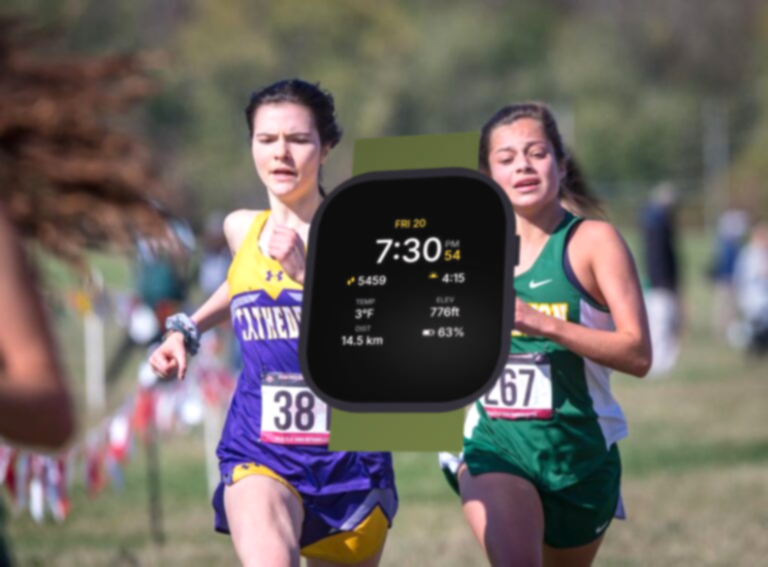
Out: 7,30,54
